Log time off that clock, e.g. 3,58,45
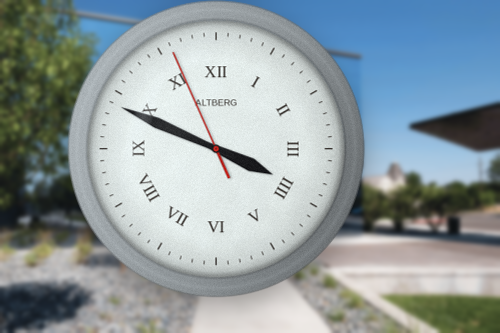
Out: 3,48,56
